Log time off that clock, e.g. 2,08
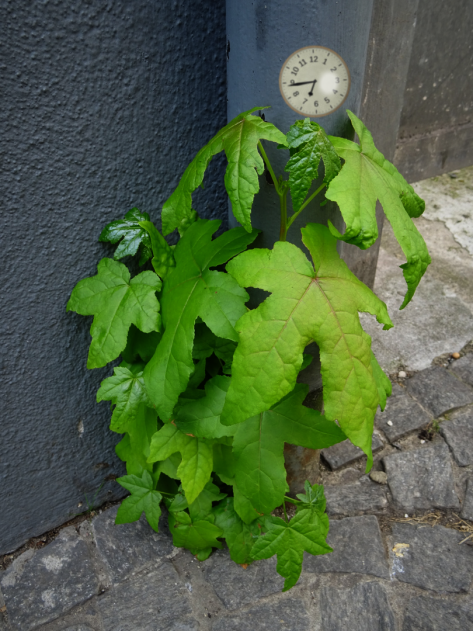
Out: 6,44
